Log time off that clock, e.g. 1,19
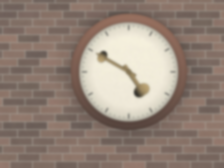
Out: 4,50
